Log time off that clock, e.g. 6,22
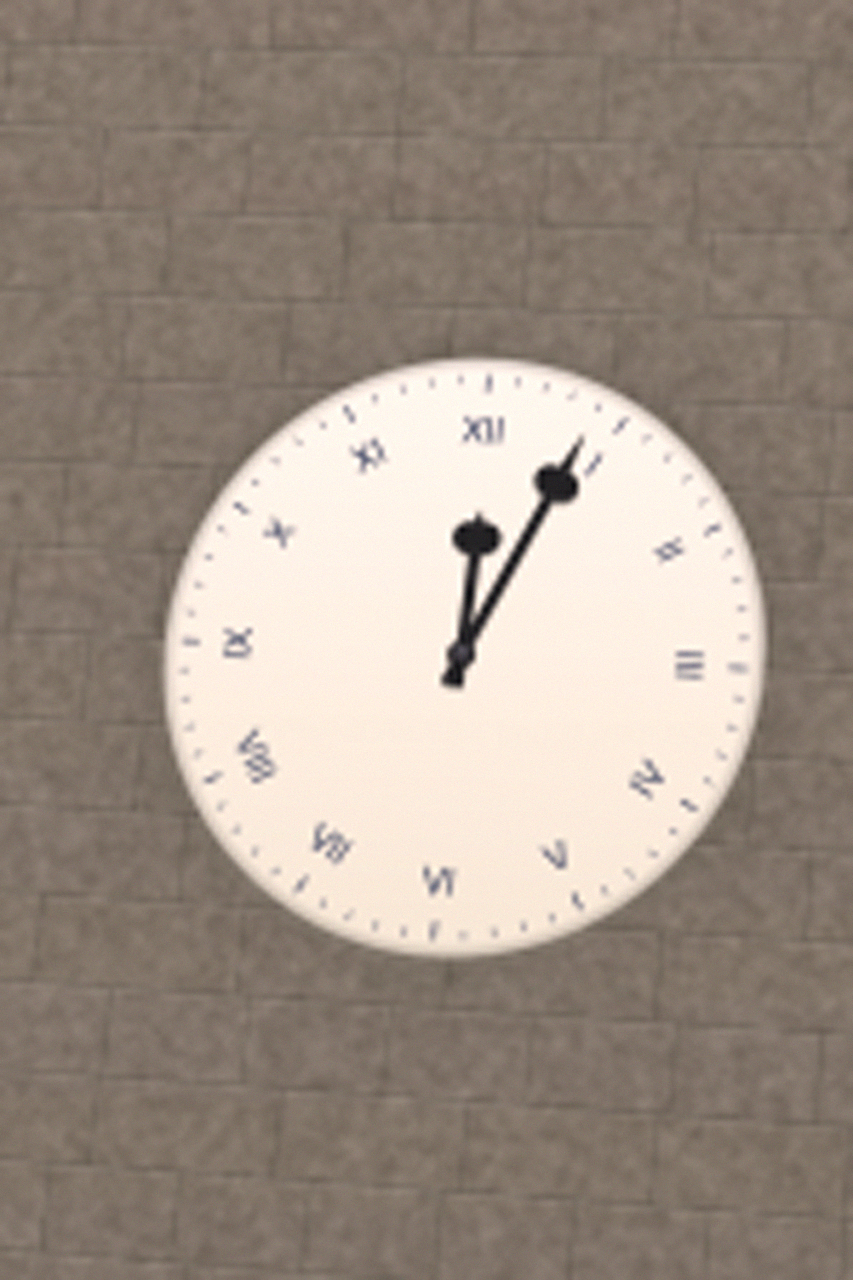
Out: 12,04
